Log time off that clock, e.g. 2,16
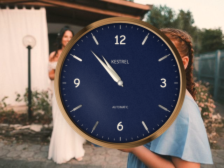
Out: 10,53
